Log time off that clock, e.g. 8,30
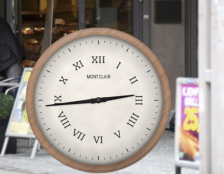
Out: 2,44
